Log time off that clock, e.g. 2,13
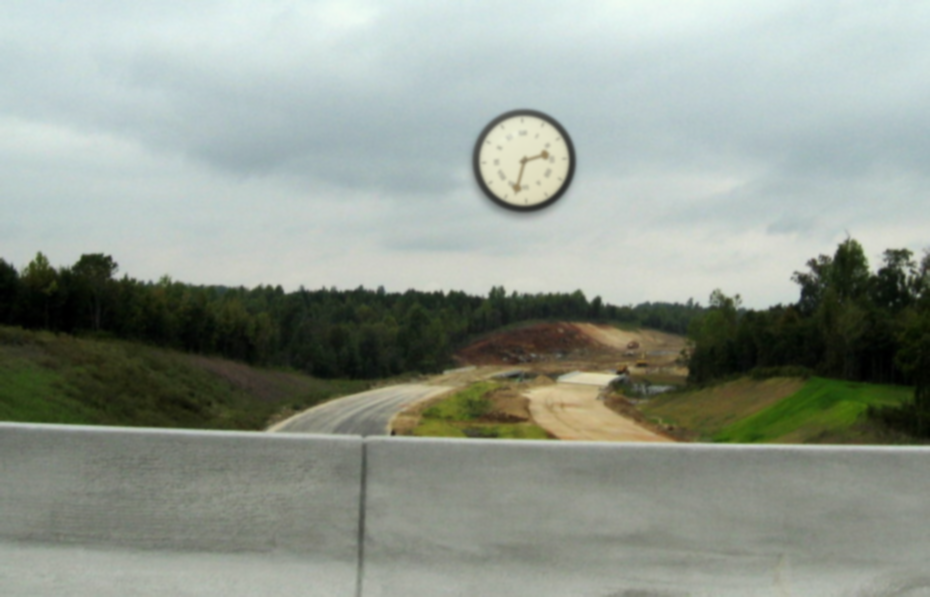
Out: 2,33
